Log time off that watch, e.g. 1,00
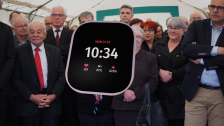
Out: 10,34
